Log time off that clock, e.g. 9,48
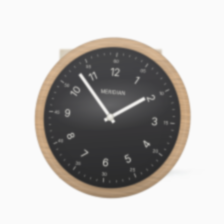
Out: 1,53
